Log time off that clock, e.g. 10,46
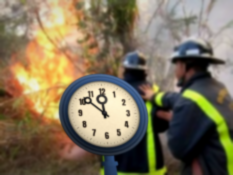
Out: 11,52
